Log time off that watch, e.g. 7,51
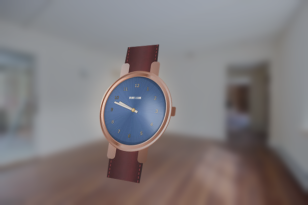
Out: 9,48
